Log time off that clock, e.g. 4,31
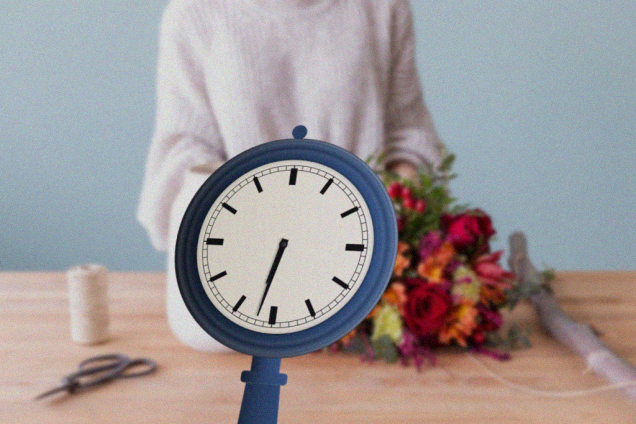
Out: 6,32
